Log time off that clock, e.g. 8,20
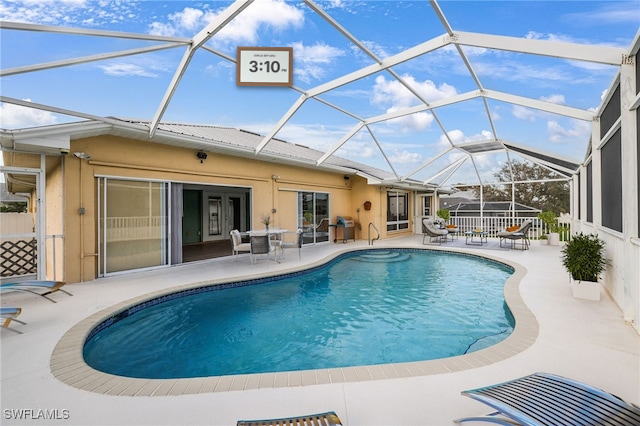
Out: 3,10
